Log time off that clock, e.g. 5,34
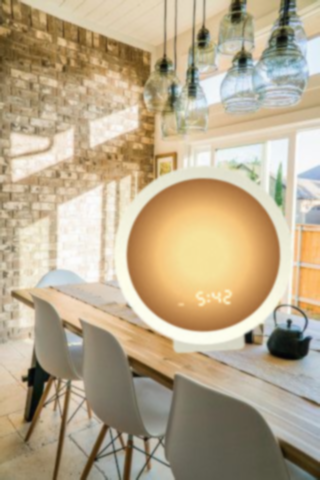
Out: 5,42
